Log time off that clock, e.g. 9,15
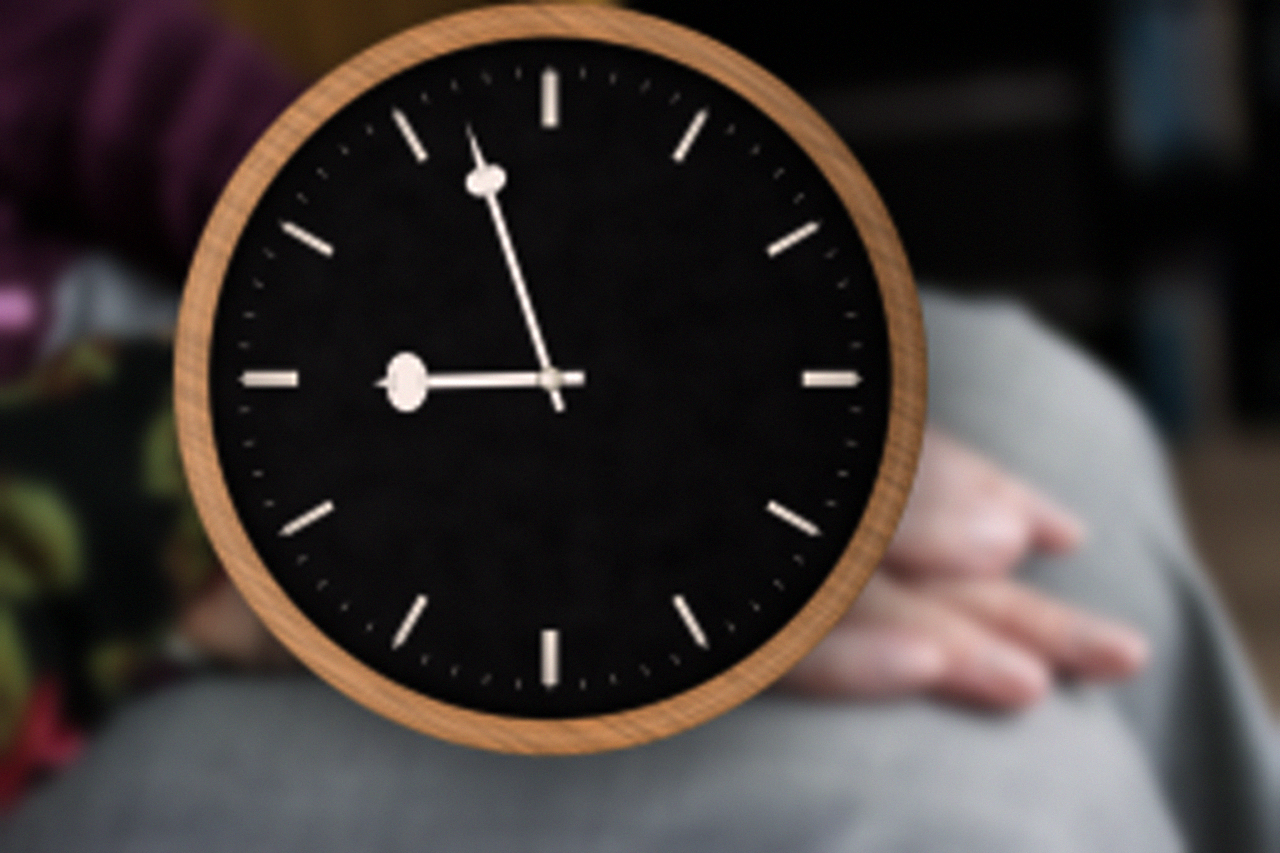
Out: 8,57
